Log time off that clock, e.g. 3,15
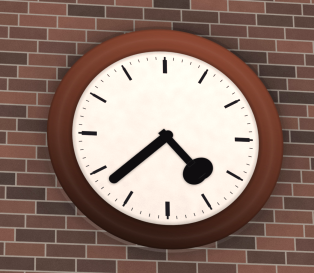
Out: 4,38
